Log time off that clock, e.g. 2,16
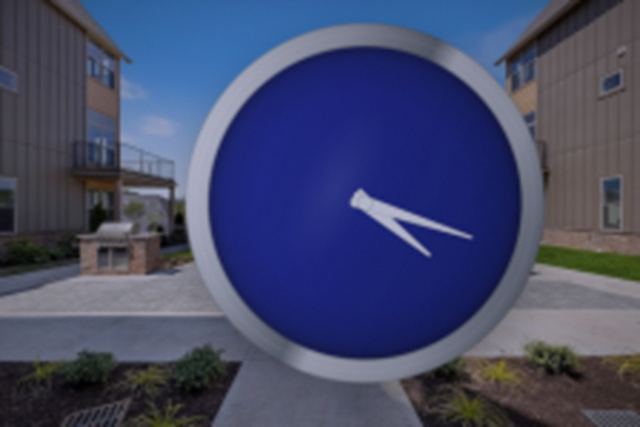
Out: 4,18
